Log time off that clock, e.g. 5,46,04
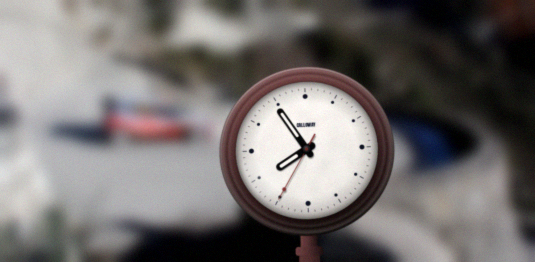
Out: 7,54,35
